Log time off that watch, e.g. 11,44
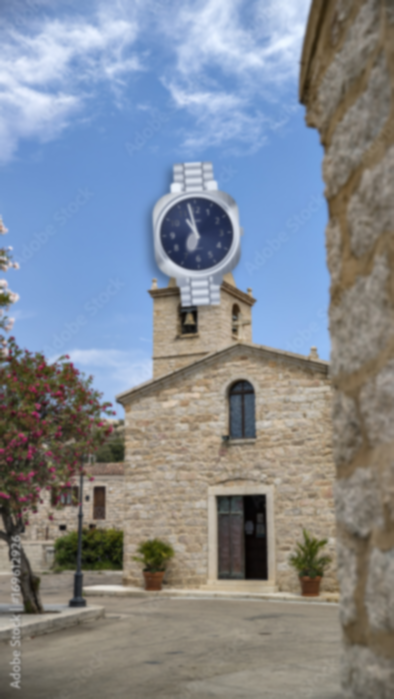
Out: 10,58
